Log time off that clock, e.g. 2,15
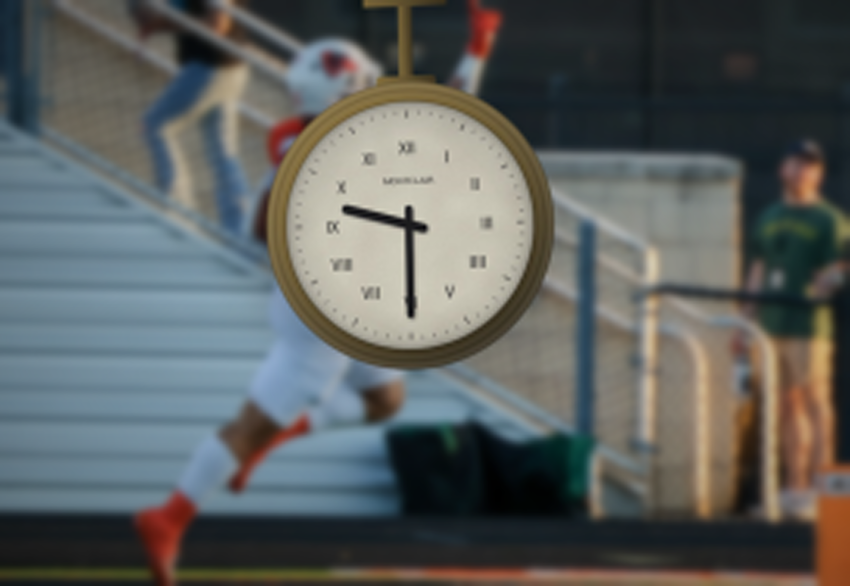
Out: 9,30
